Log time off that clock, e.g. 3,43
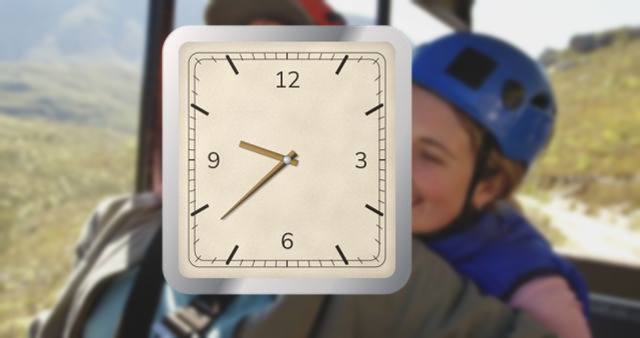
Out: 9,38
